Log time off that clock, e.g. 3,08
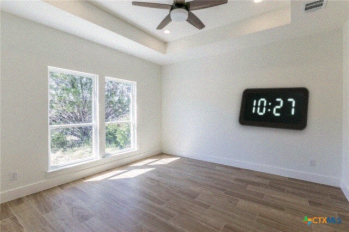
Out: 10,27
